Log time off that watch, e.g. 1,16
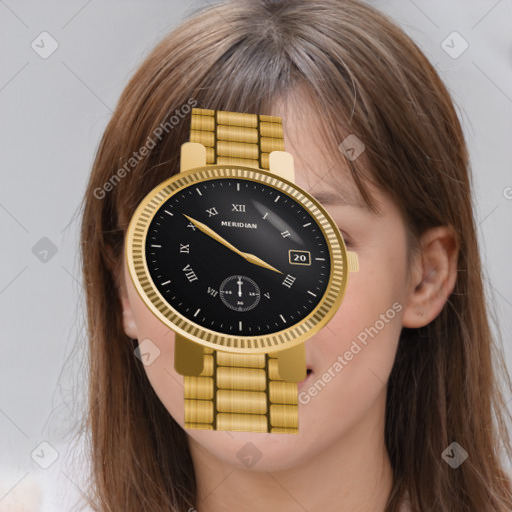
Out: 3,51
